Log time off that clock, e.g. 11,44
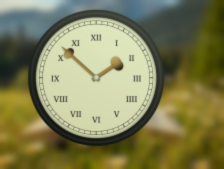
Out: 1,52
